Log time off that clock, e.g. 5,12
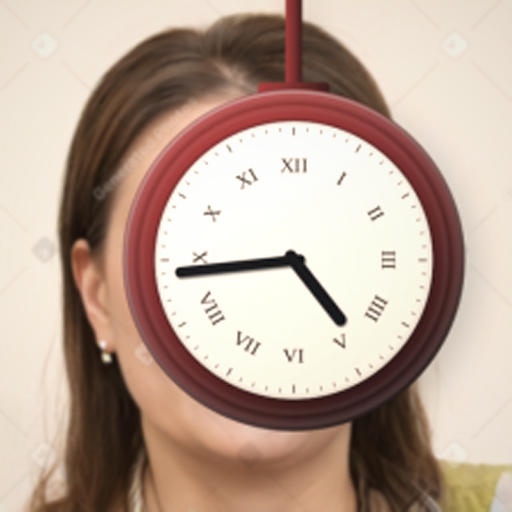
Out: 4,44
